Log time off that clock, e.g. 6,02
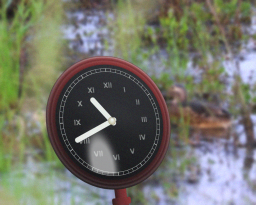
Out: 10,41
